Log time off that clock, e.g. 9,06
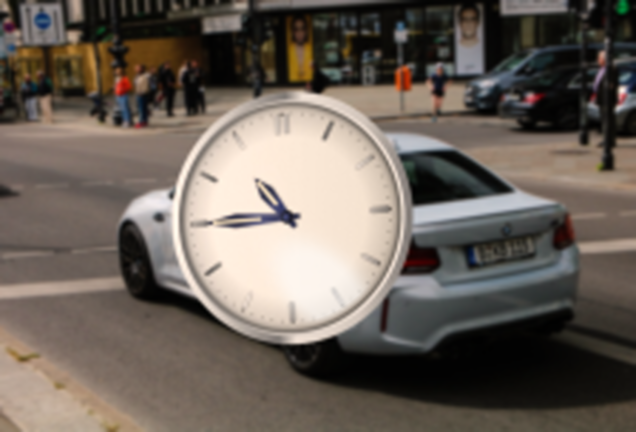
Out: 10,45
